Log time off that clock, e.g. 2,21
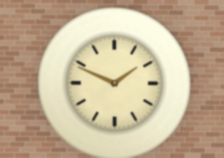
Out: 1,49
